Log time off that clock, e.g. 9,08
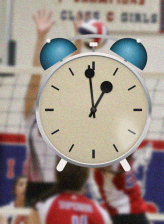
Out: 12,59
